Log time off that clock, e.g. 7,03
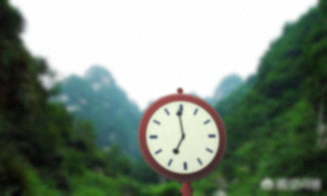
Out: 6,59
